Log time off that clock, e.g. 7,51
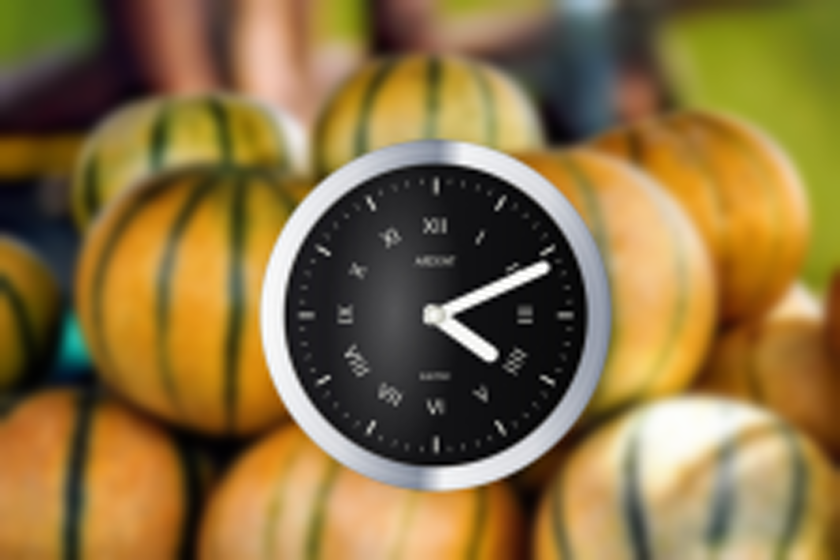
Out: 4,11
